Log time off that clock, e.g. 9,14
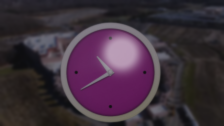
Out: 10,40
